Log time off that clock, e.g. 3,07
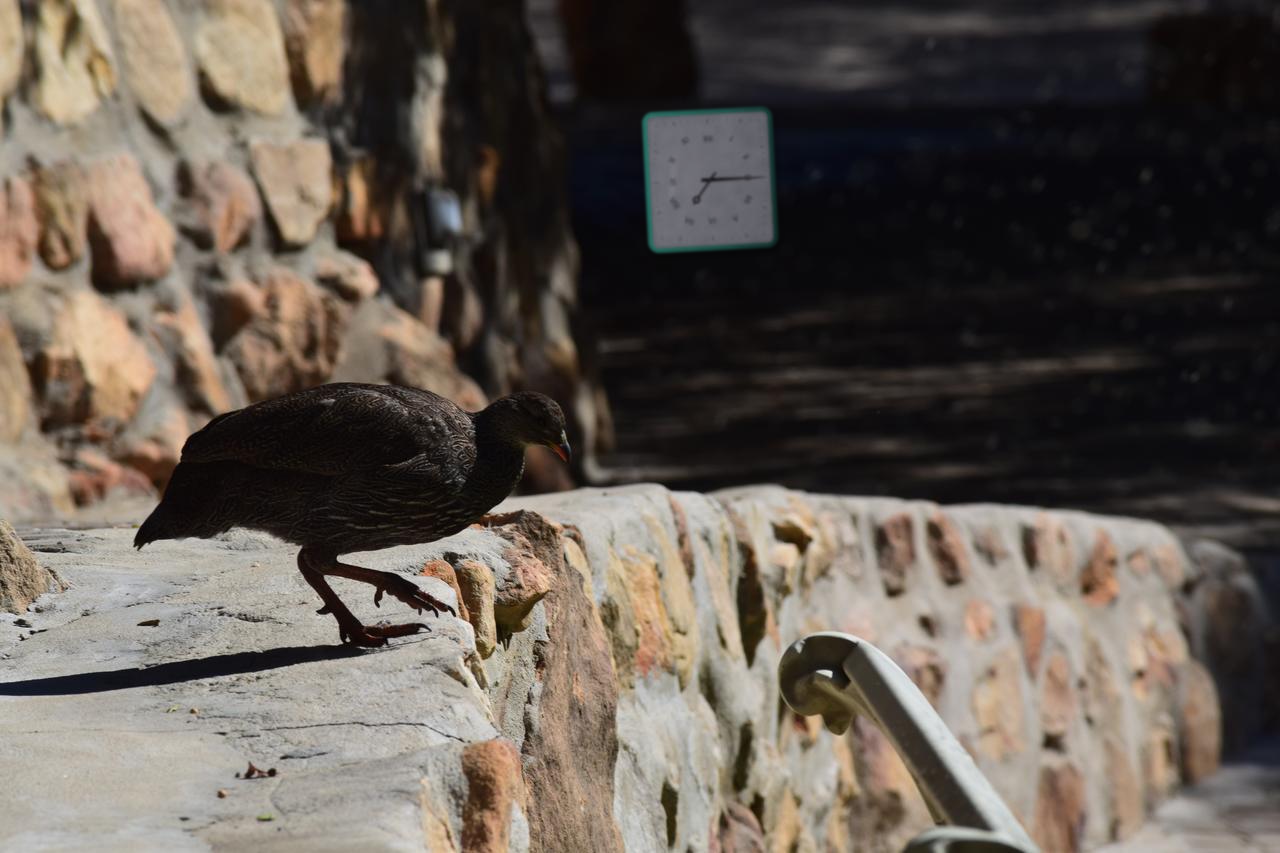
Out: 7,15
